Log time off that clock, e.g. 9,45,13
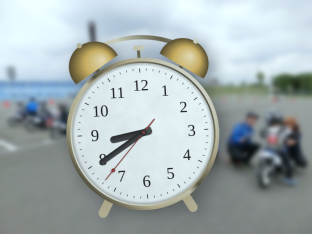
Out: 8,39,37
